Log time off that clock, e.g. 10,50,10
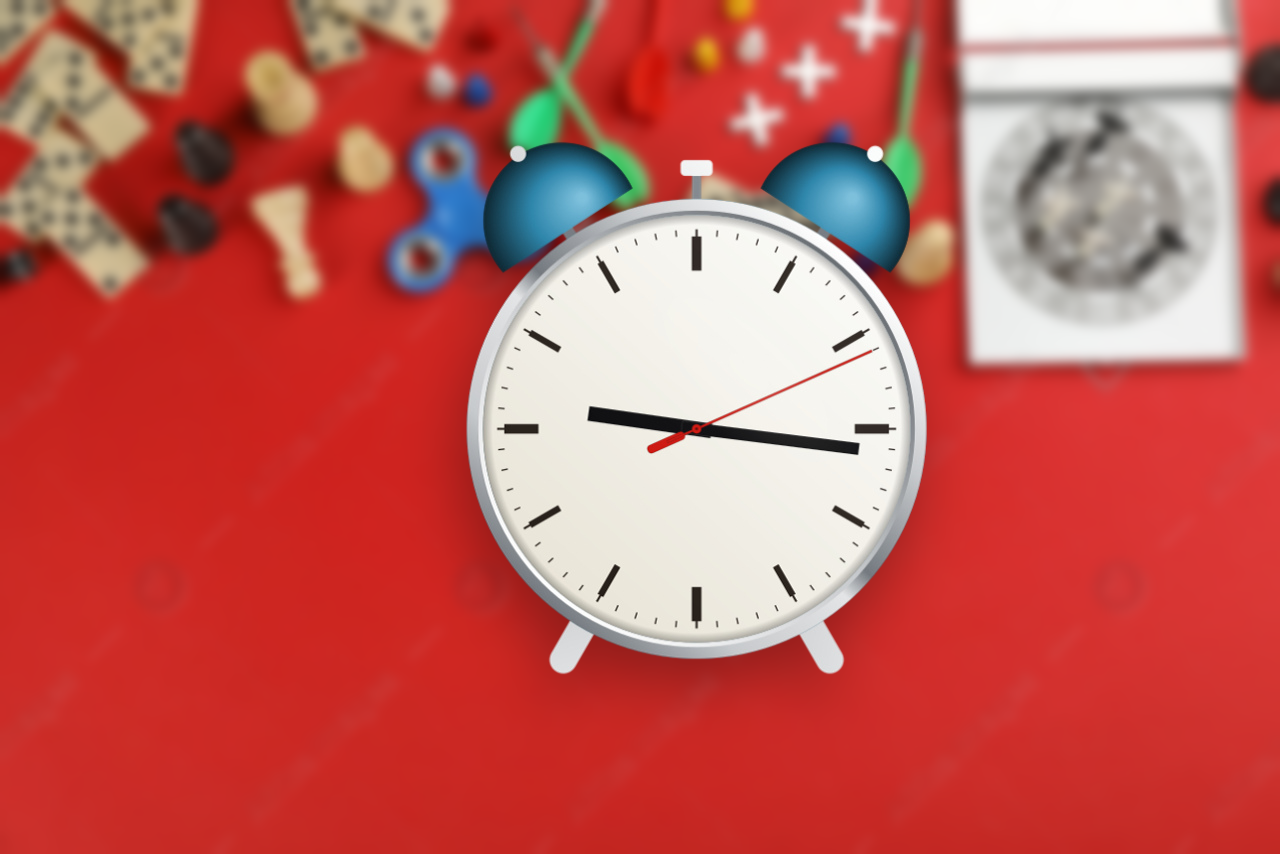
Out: 9,16,11
